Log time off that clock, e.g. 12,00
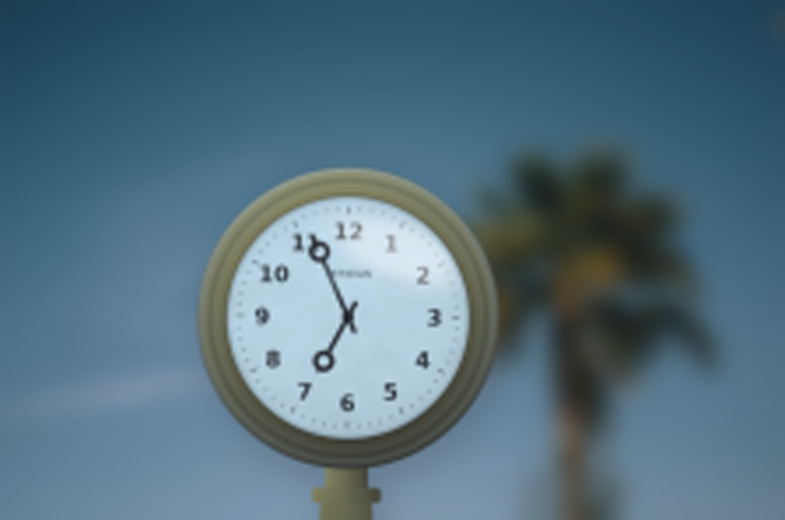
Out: 6,56
